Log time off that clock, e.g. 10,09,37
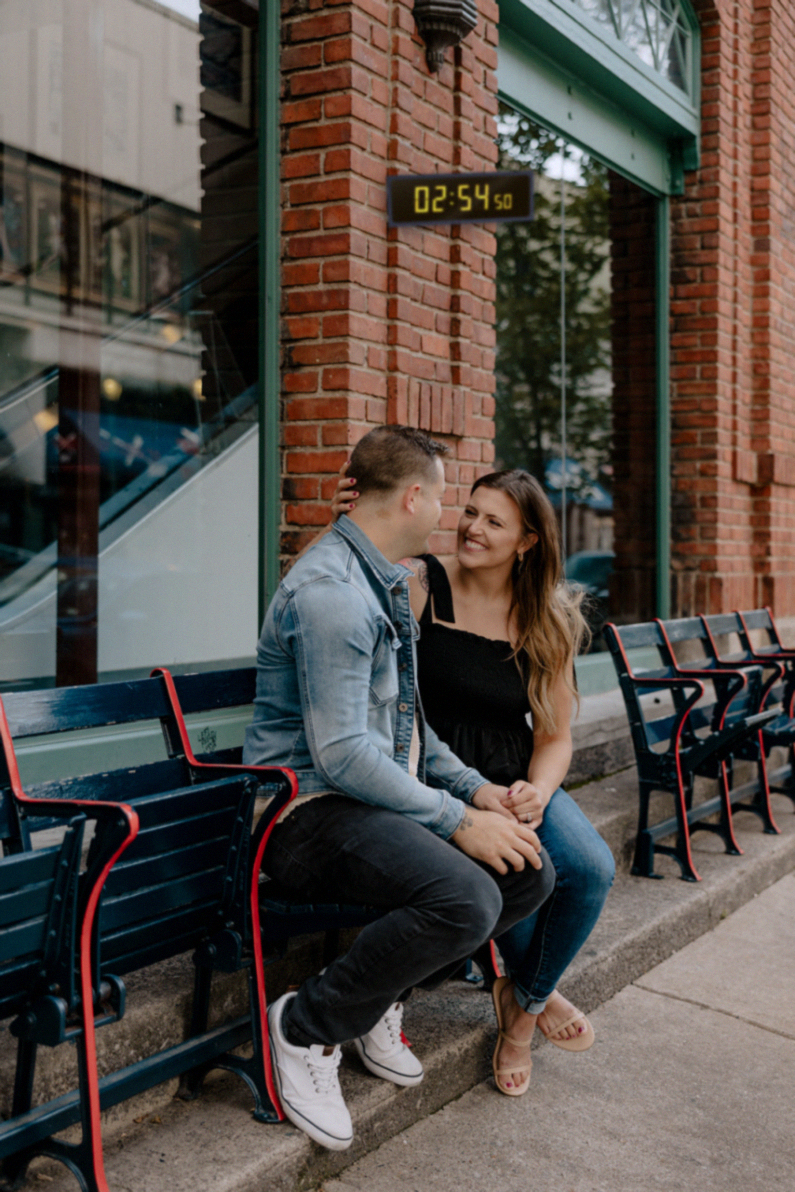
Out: 2,54,50
